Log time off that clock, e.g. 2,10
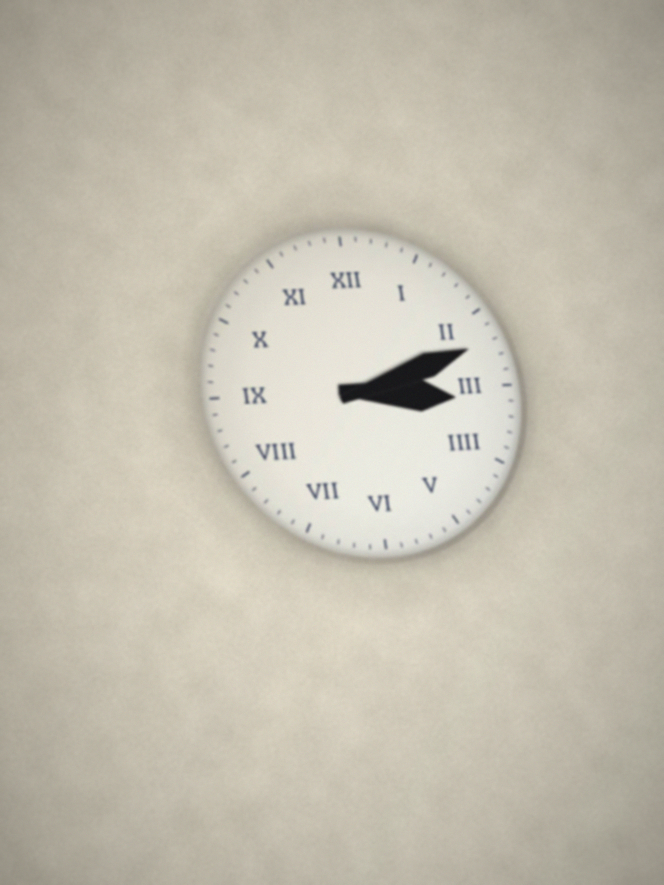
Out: 3,12
